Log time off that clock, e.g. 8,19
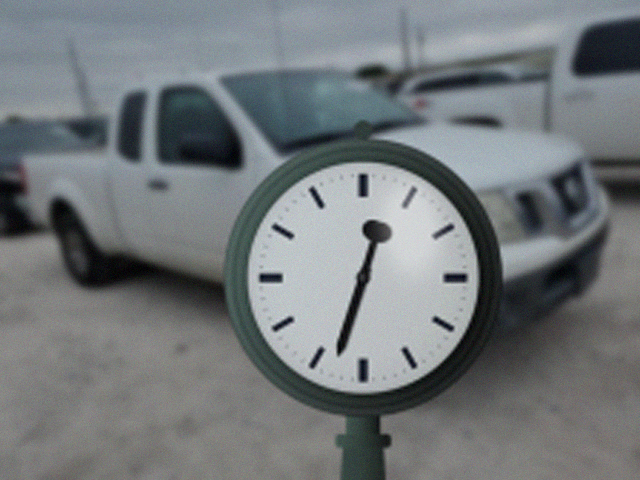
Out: 12,33
